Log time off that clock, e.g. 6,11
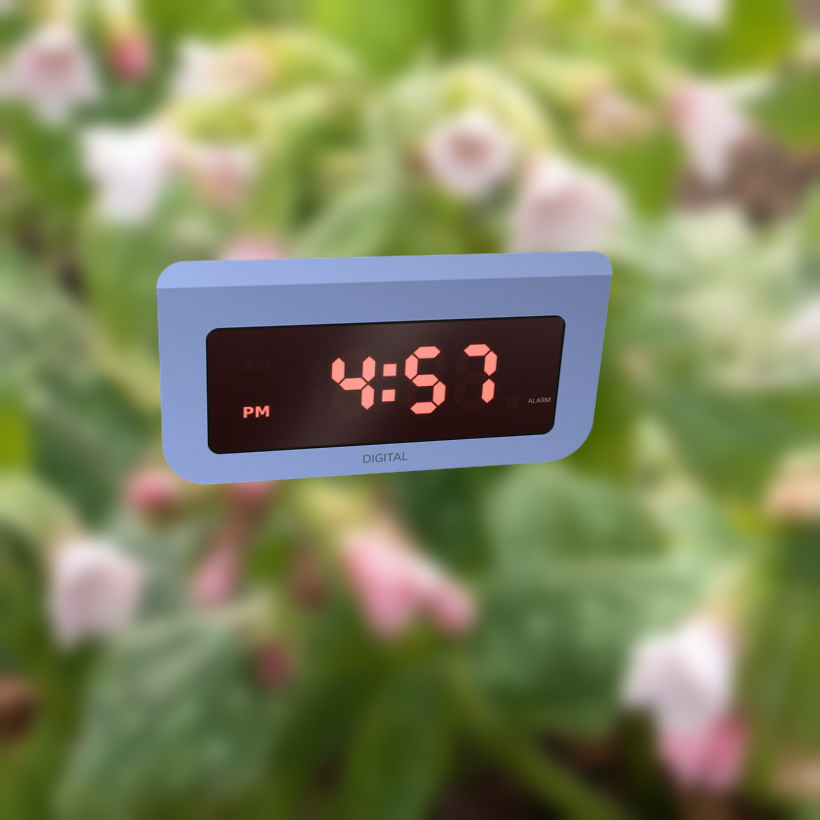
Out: 4,57
